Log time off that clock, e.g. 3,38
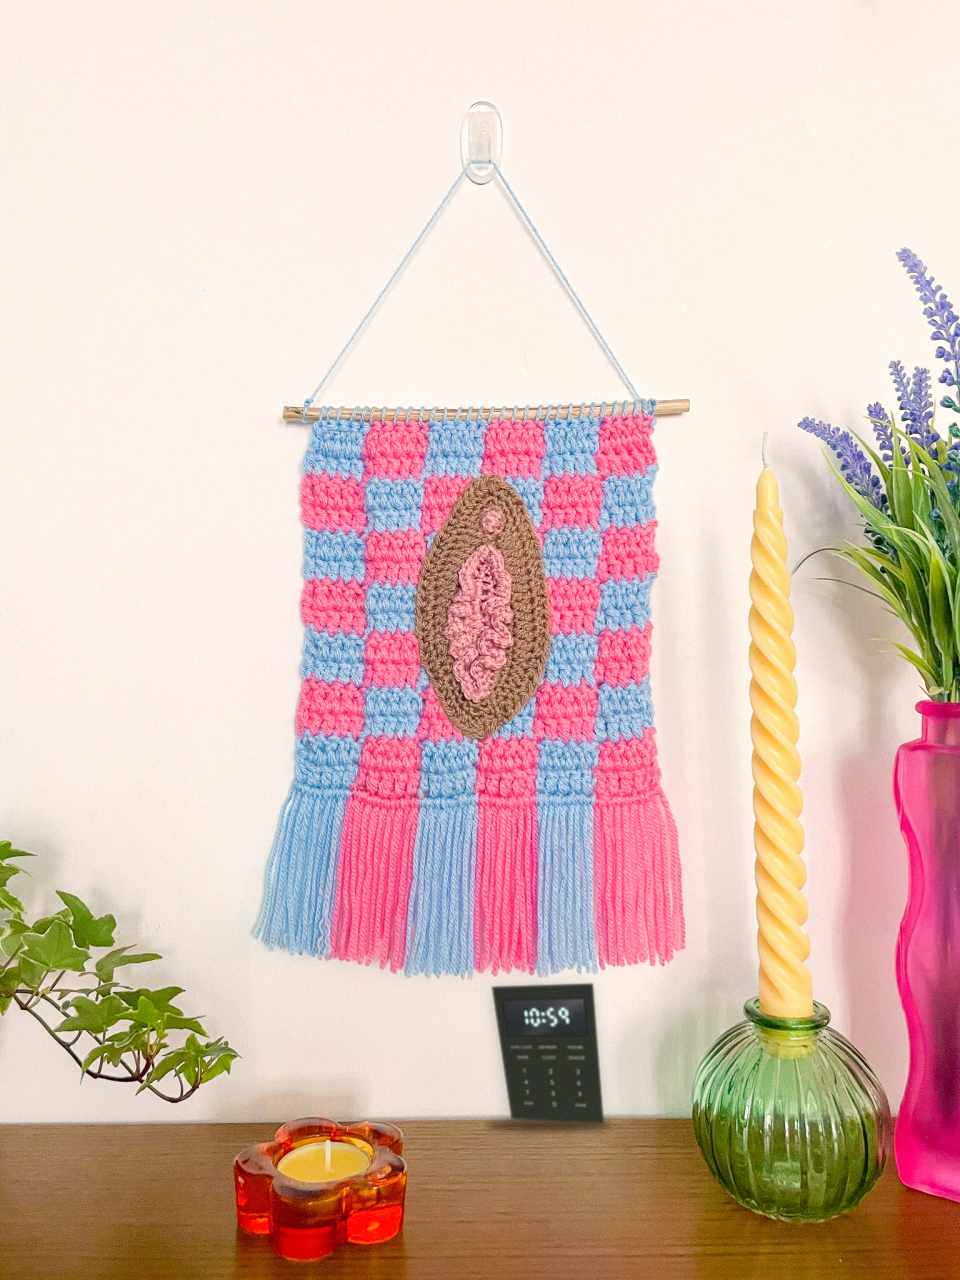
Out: 10,59
